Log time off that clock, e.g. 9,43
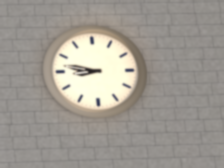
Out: 8,47
